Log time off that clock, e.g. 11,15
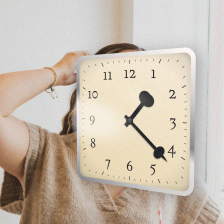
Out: 1,22
